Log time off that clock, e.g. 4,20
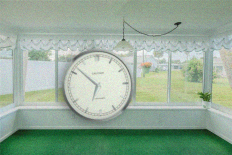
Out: 6,52
